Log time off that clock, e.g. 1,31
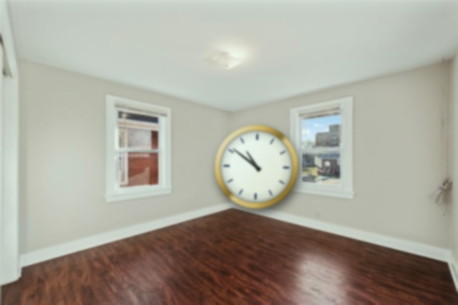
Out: 10,51
